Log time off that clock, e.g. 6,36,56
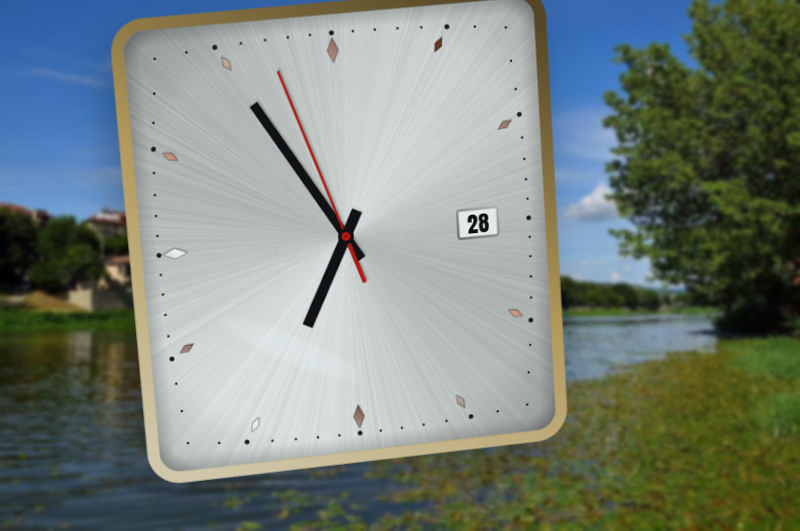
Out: 6,54,57
